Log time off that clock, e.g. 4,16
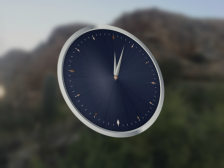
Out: 12,03
